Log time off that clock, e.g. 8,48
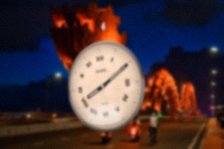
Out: 8,10
